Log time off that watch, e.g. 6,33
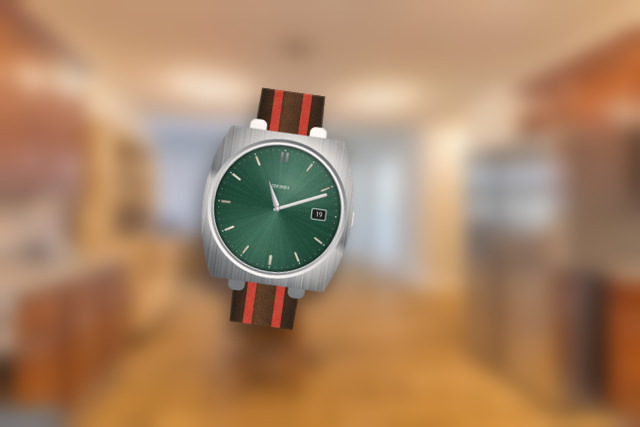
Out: 11,11
